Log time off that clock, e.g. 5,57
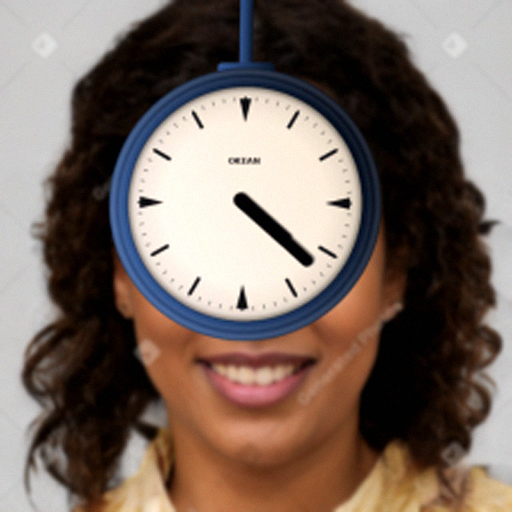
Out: 4,22
